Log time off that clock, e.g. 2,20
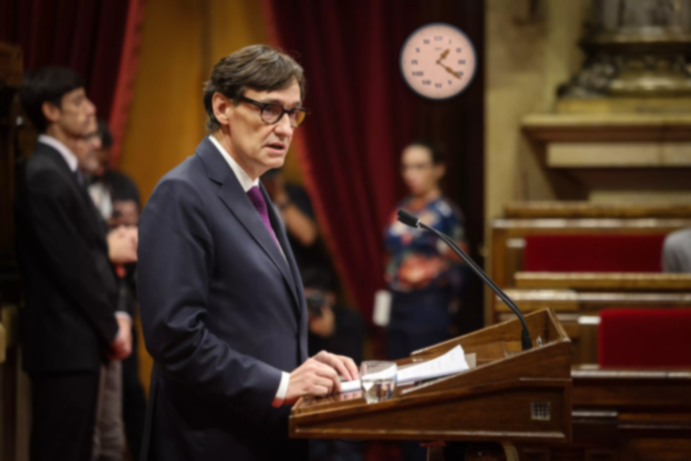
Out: 1,21
